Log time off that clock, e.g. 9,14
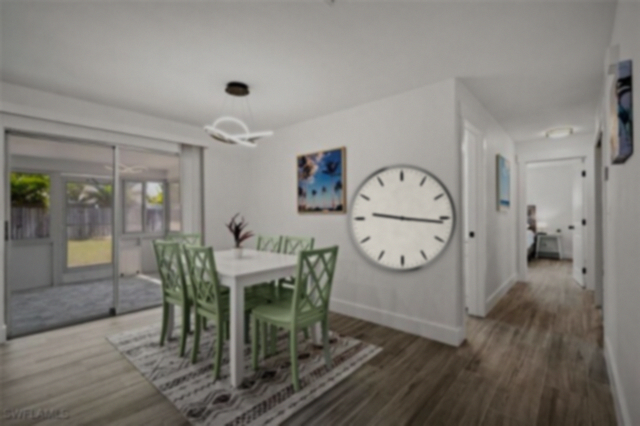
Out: 9,16
